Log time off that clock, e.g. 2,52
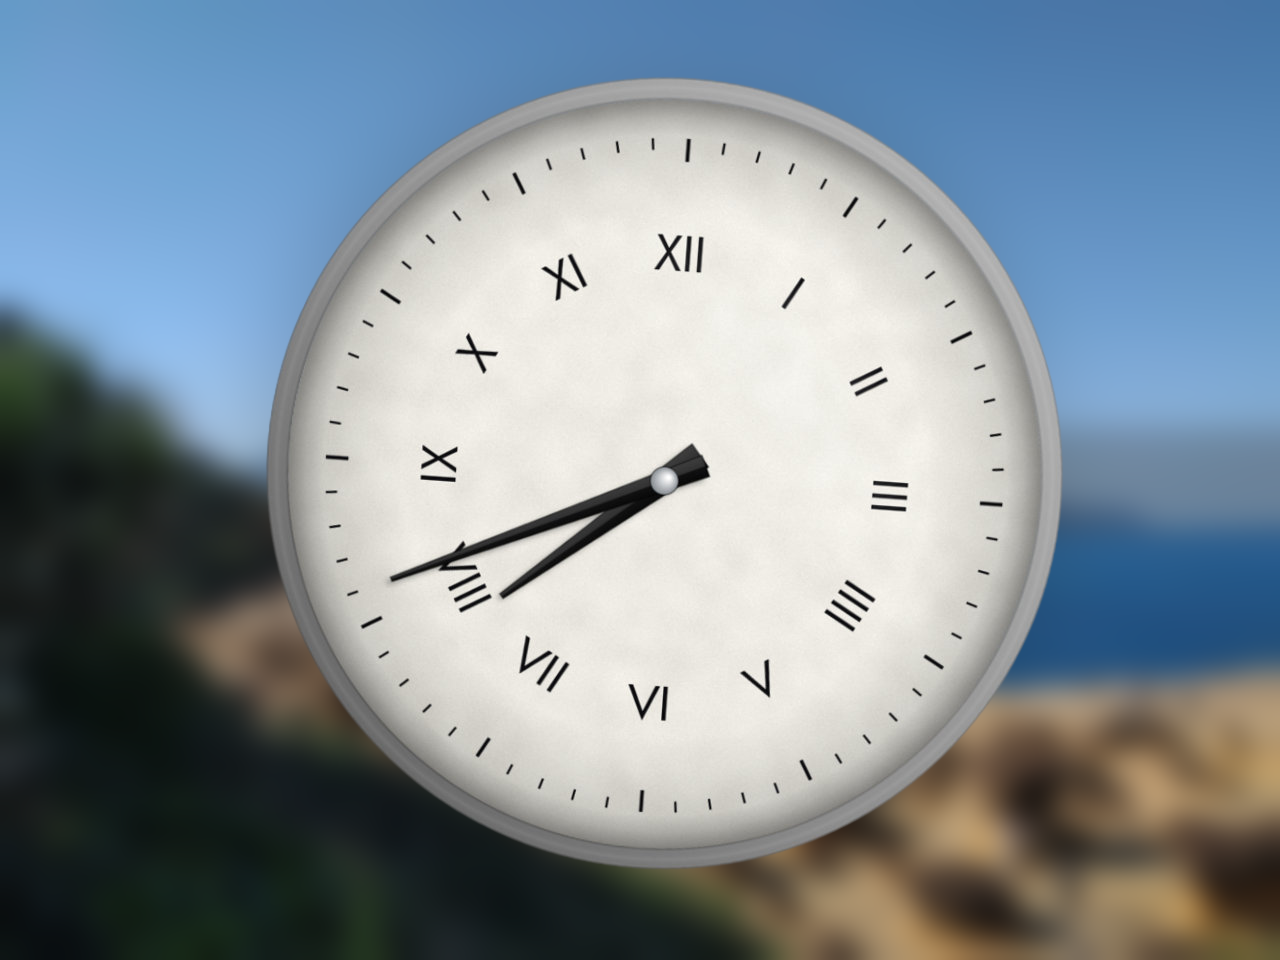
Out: 7,41
